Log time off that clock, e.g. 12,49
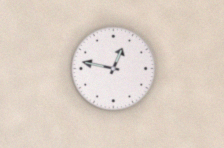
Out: 12,47
